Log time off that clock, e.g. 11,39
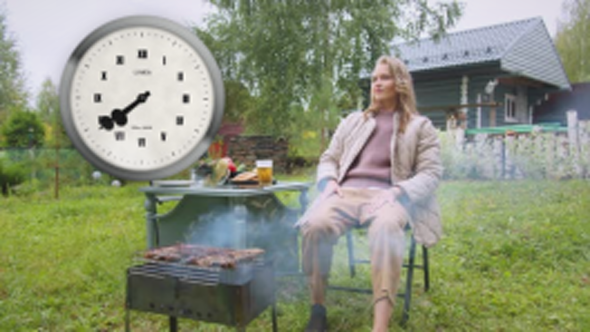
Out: 7,39
